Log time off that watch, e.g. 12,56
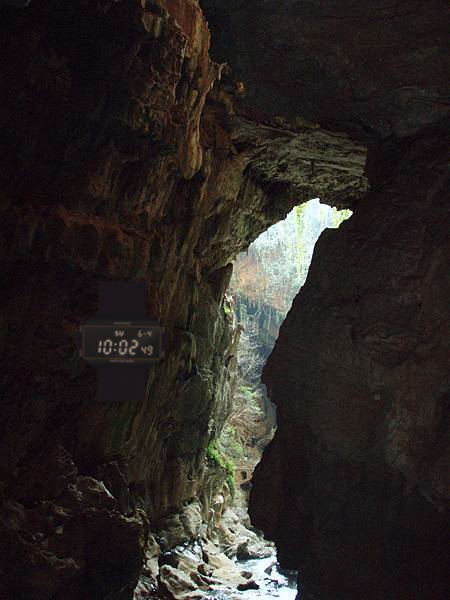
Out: 10,02
